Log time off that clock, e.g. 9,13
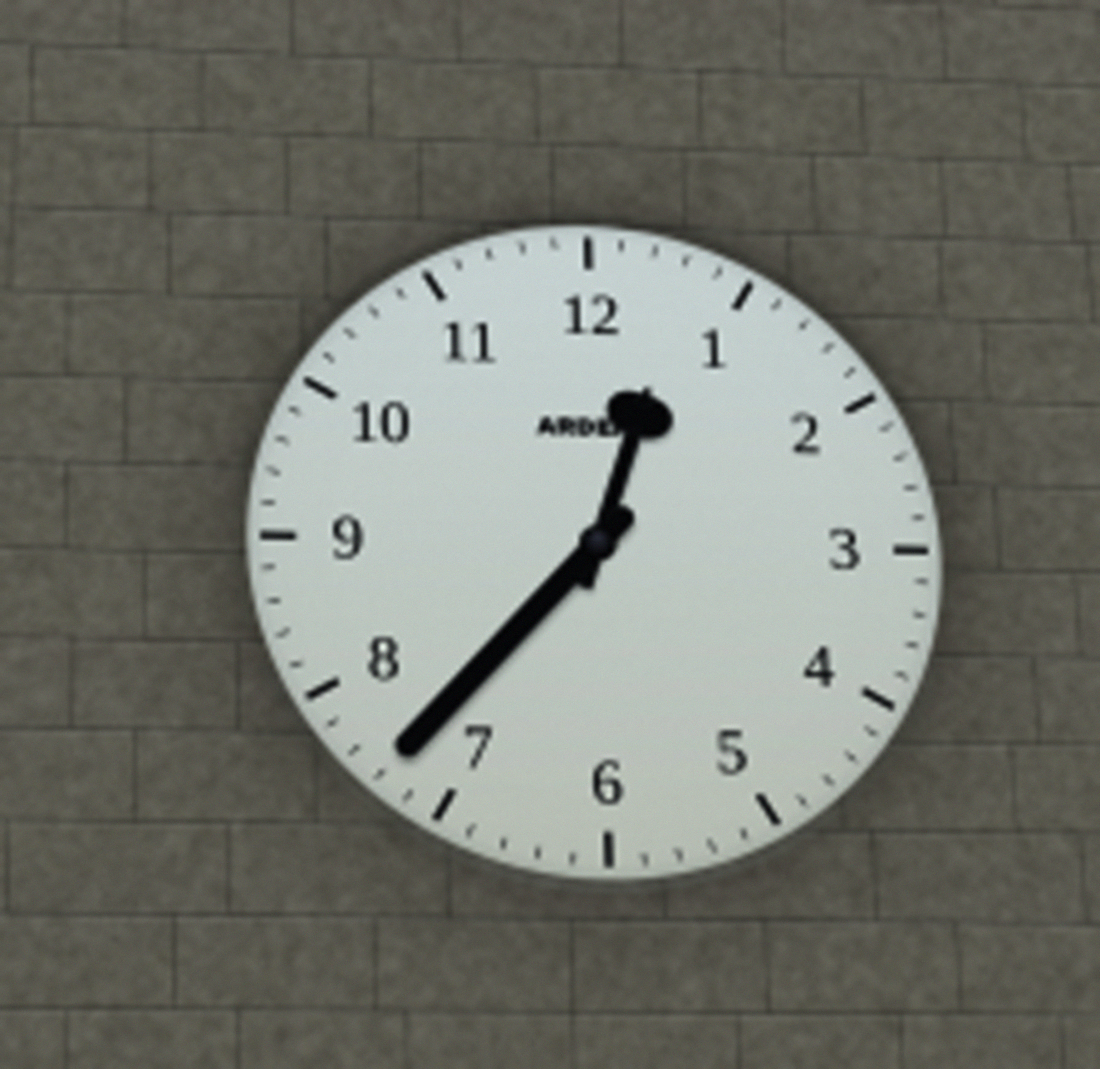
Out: 12,37
